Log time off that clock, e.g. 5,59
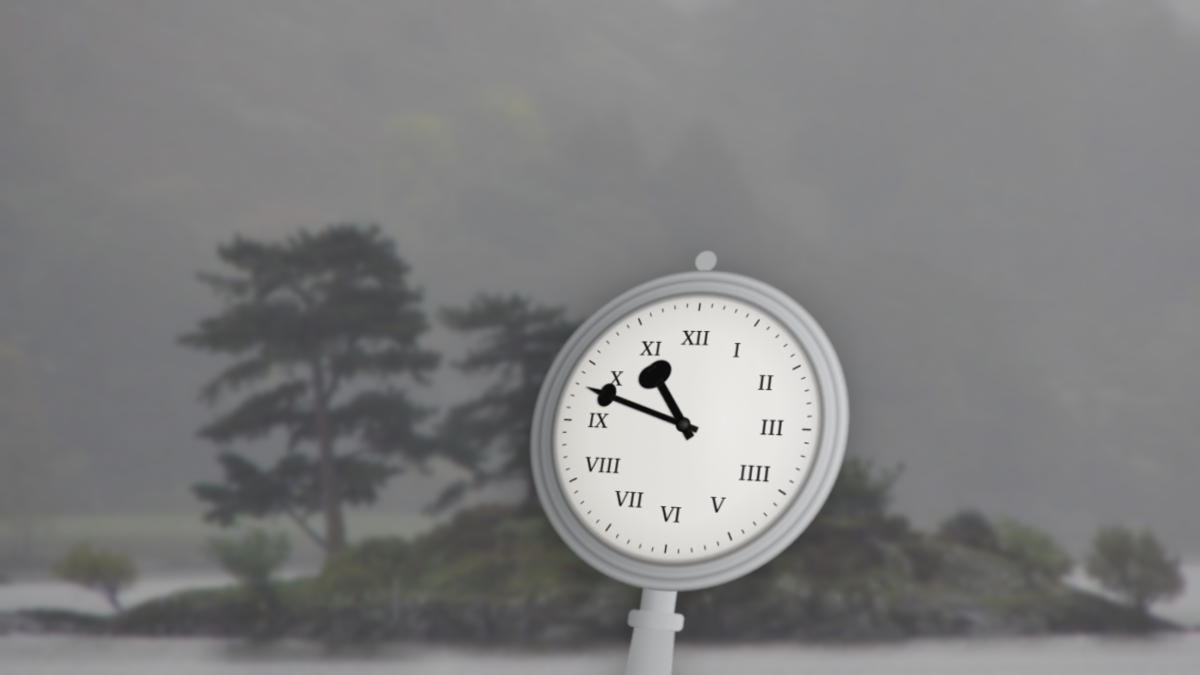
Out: 10,48
